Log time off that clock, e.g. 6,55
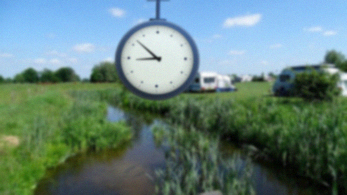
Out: 8,52
